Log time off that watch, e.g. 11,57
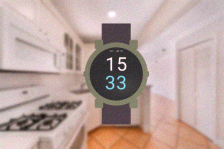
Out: 15,33
